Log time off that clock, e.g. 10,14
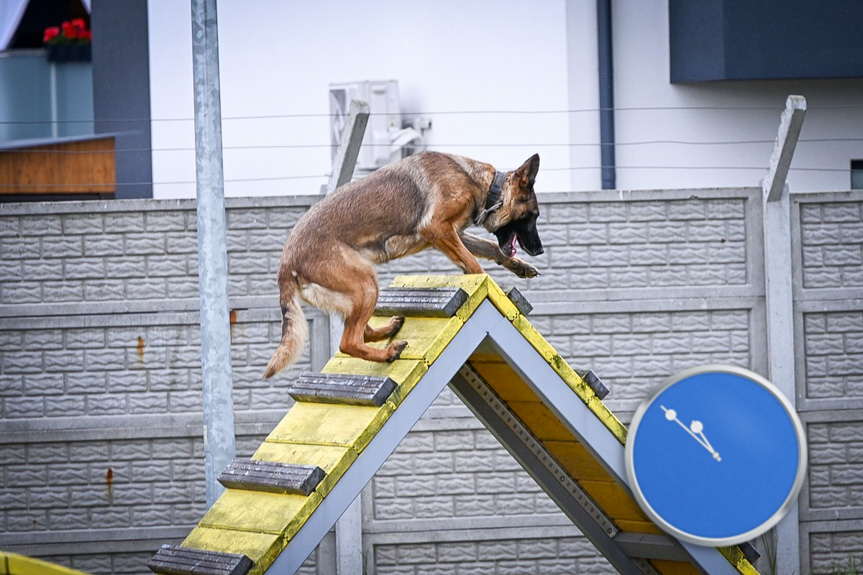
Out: 10,52
